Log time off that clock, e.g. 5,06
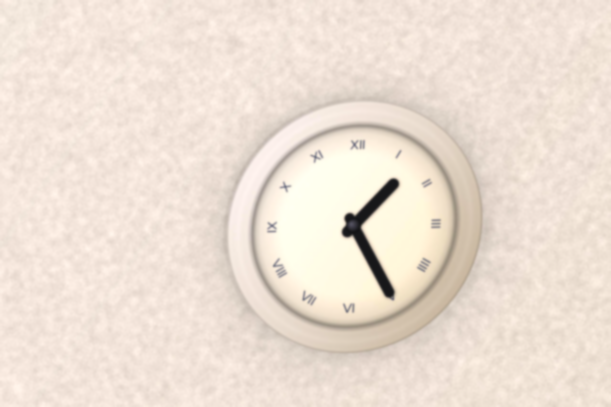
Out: 1,25
